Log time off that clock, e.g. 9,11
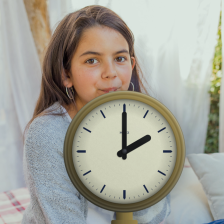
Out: 2,00
